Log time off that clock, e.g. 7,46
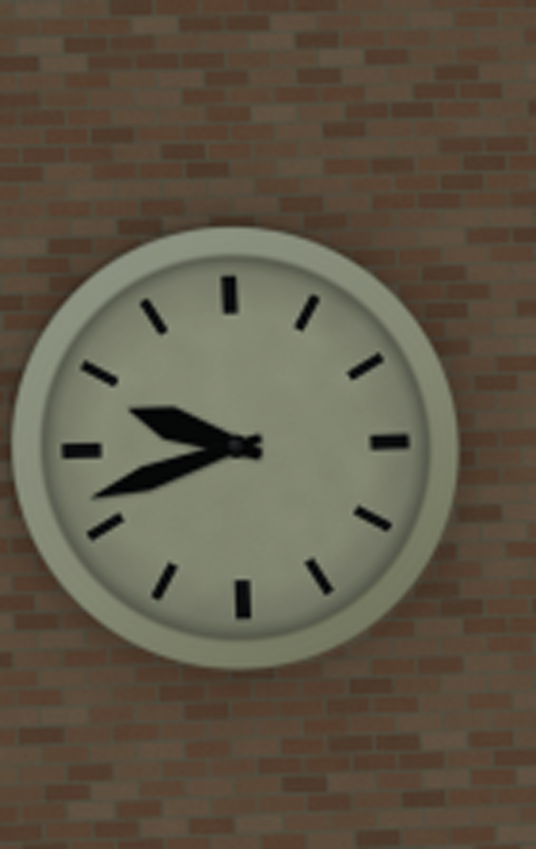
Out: 9,42
